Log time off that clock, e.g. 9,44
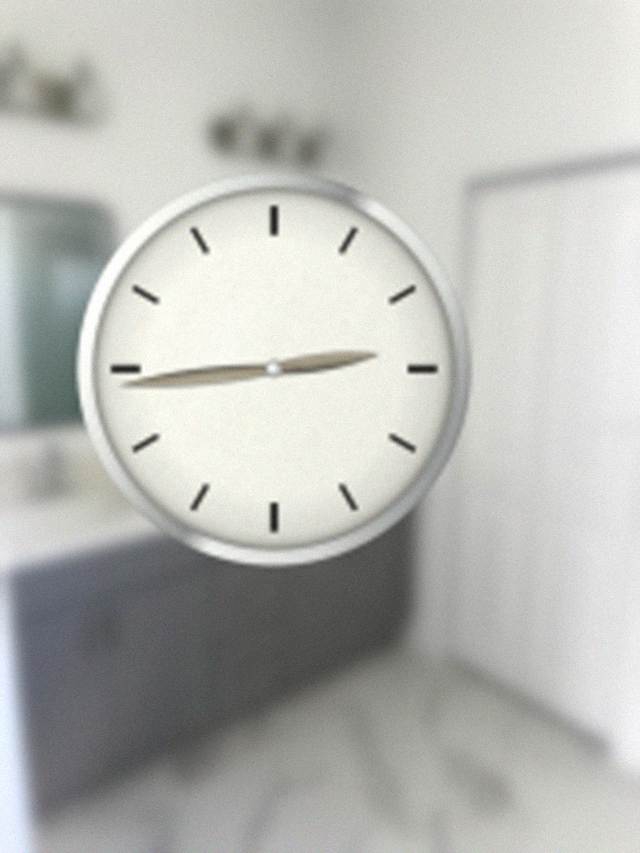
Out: 2,44
